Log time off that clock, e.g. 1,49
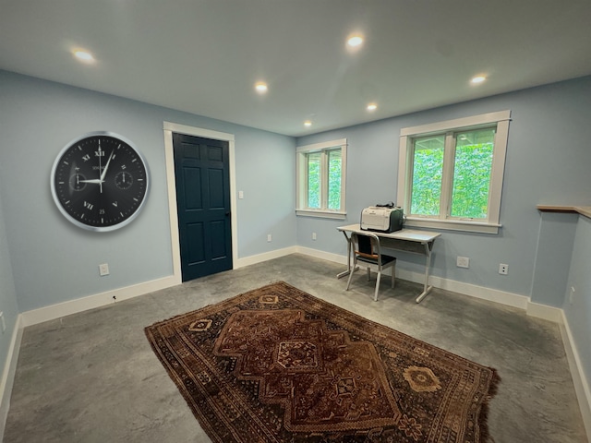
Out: 9,04
